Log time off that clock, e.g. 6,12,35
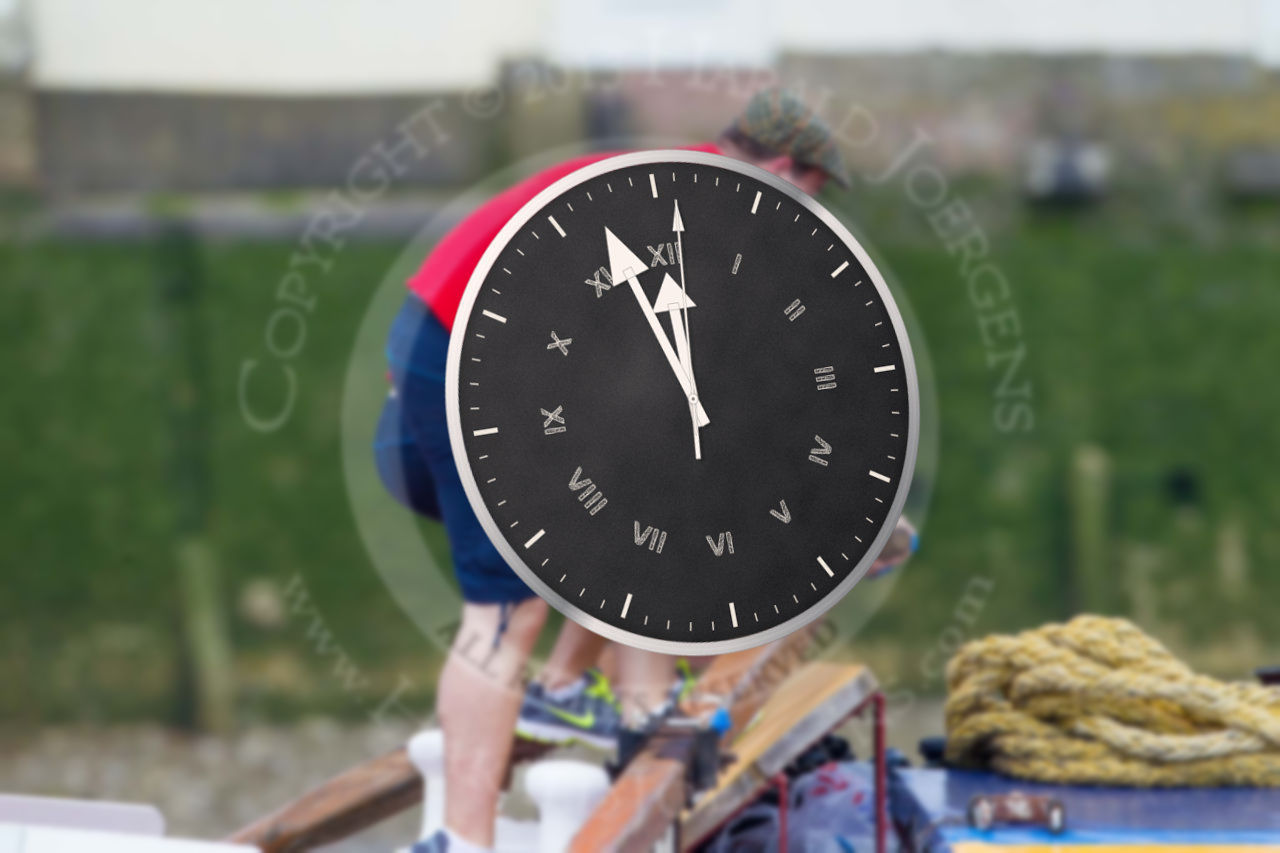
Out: 11,57,01
